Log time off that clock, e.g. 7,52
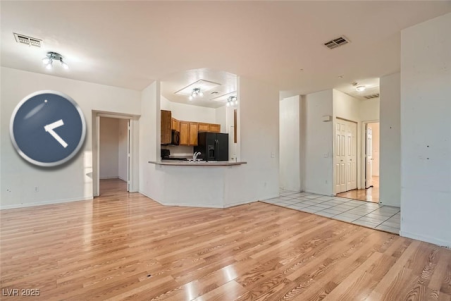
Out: 2,23
